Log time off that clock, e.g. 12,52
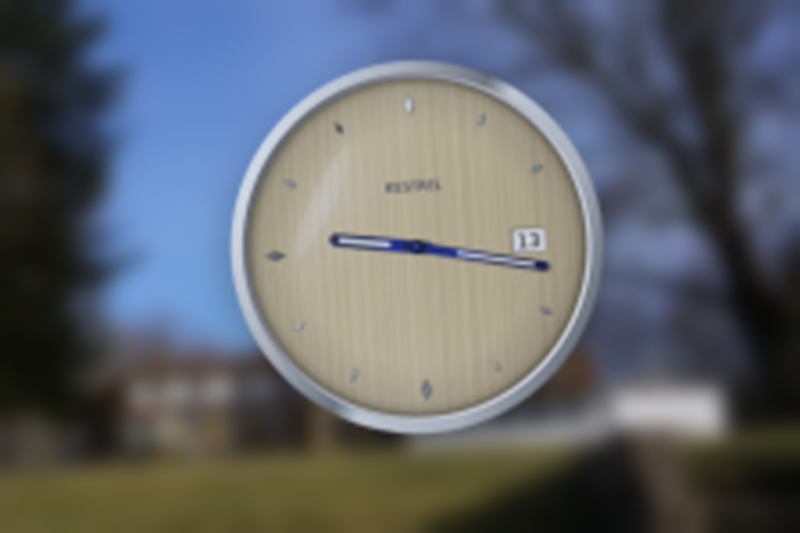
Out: 9,17
